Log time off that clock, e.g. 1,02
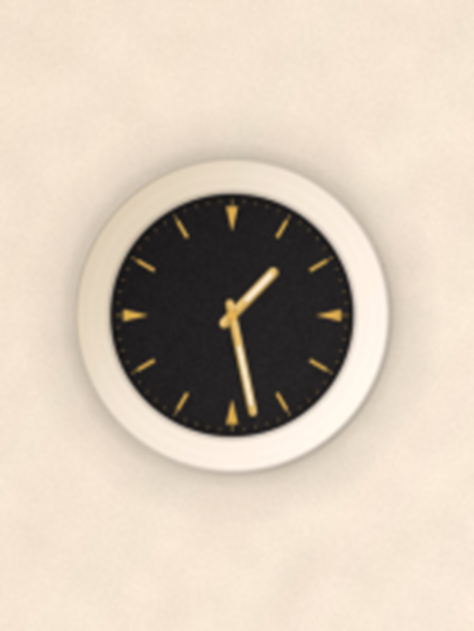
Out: 1,28
